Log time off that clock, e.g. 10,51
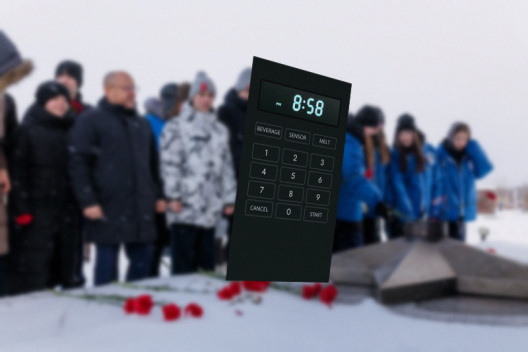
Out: 8,58
